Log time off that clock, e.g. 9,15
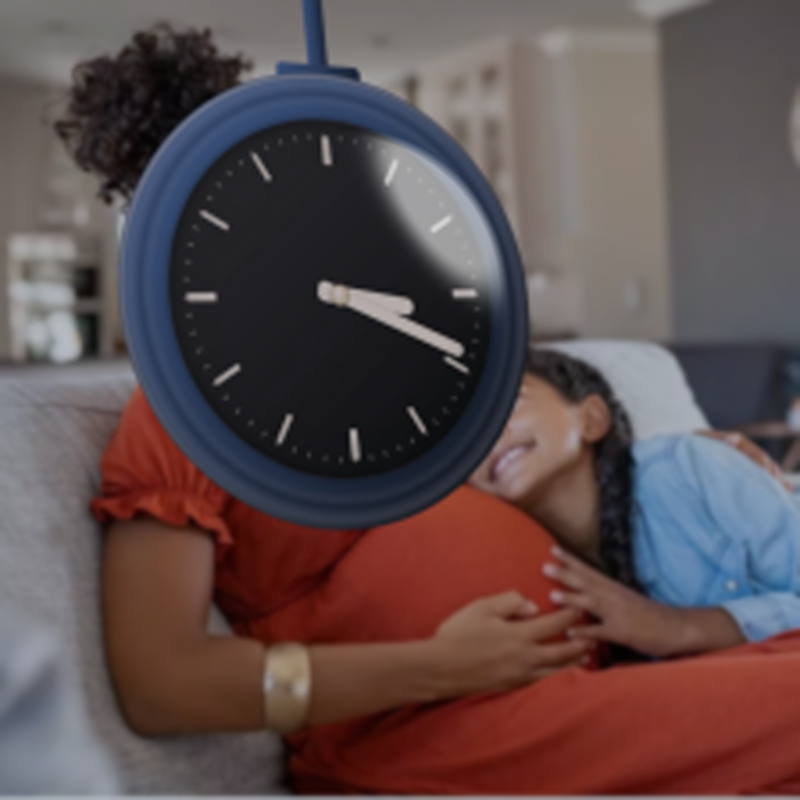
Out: 3,19
